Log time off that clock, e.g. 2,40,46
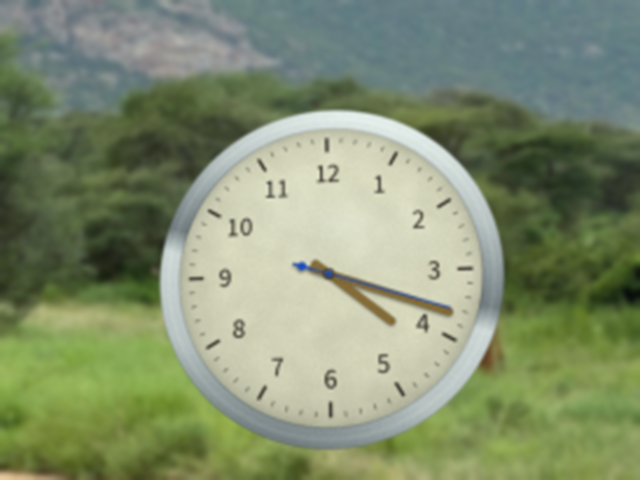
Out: 4,18,18
